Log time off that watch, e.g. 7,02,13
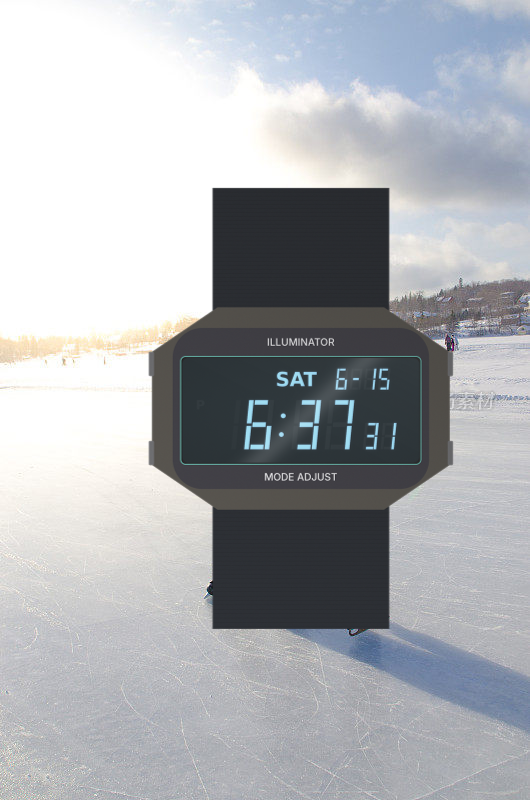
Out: 6,37,31
